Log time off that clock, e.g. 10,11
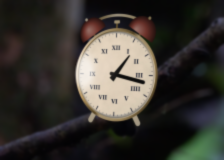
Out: 1,17
